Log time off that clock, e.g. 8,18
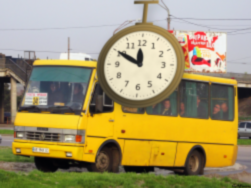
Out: 11,50
